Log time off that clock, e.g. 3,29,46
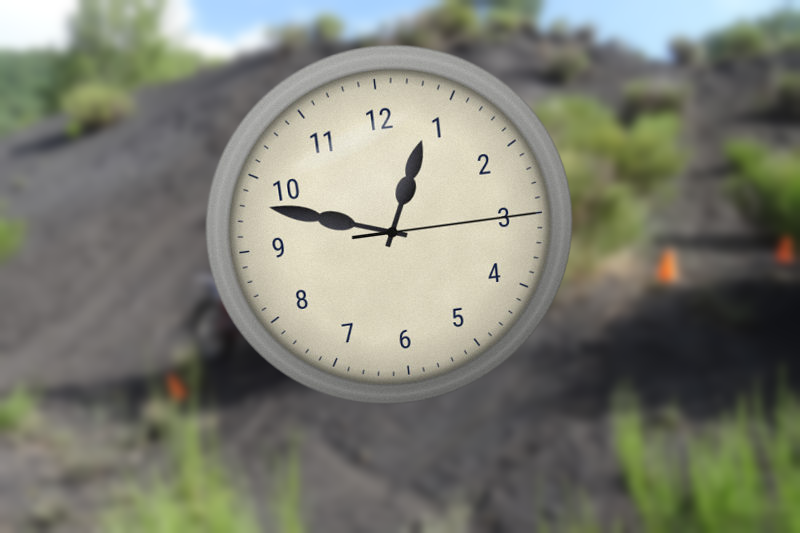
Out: 12,48,15
